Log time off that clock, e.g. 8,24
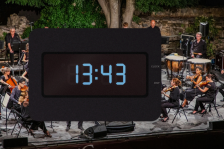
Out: 13,43
